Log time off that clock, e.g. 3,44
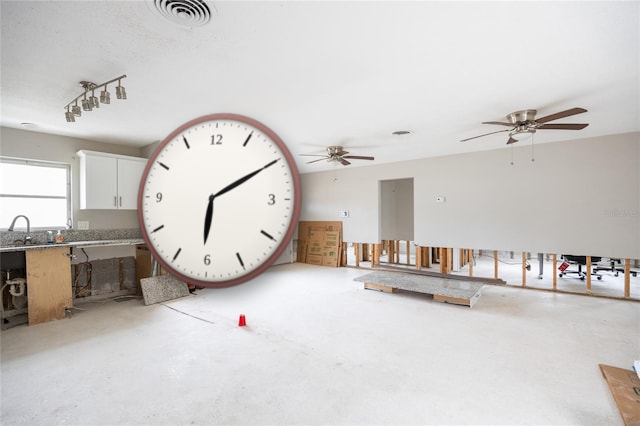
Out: 6,10
